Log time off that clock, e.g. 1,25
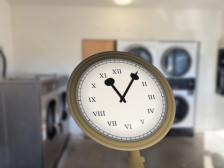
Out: 11,06
